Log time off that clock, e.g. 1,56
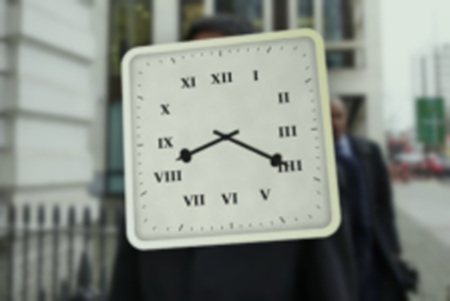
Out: 8,20
